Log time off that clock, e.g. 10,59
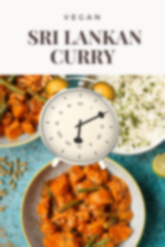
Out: 6,10
